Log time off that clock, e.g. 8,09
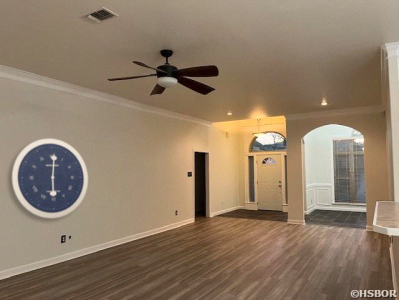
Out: 6,01
